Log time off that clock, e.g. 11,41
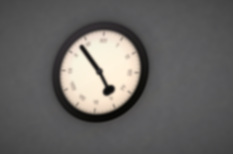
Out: 4,53
